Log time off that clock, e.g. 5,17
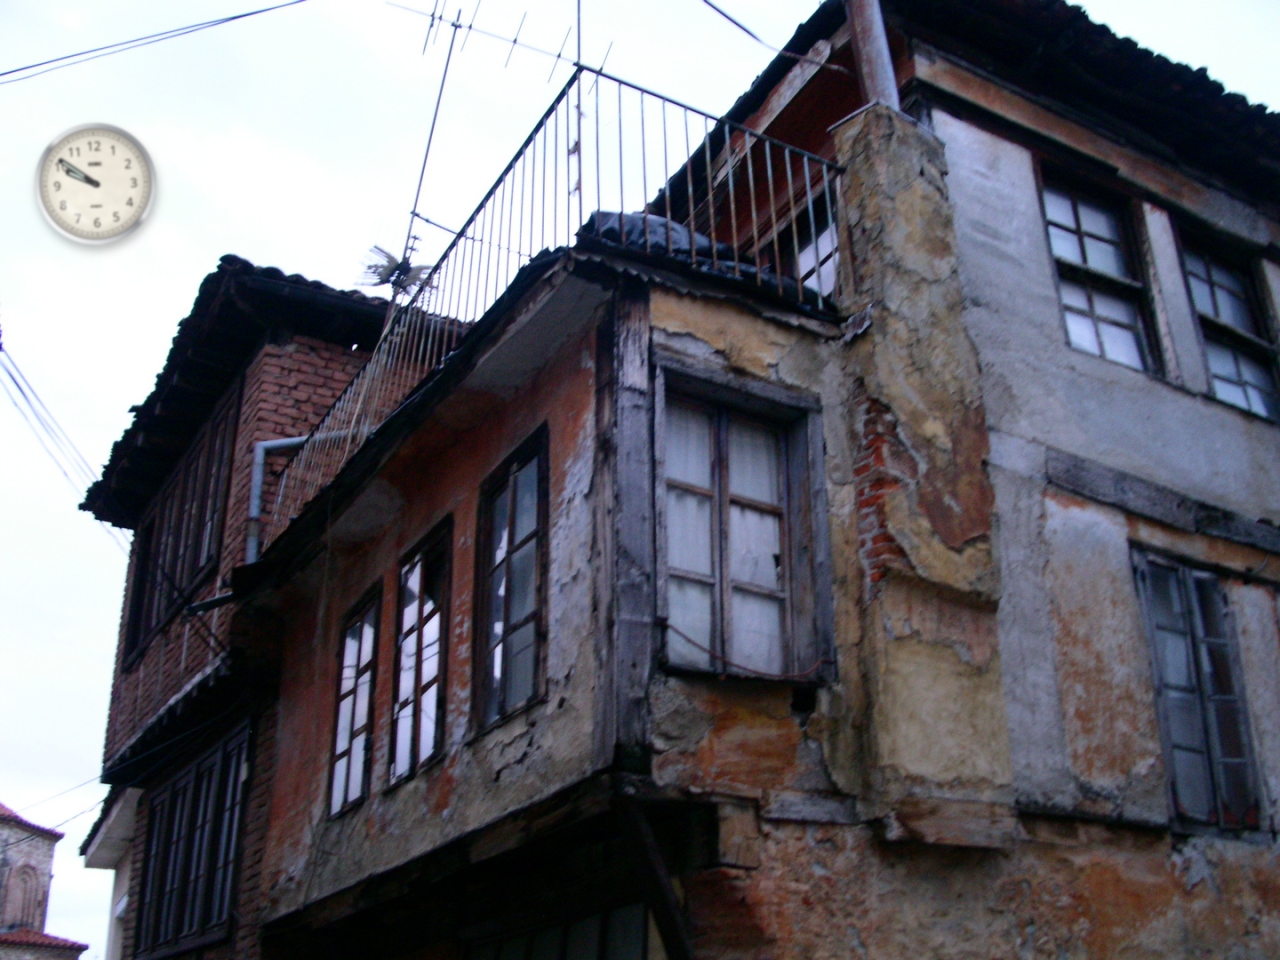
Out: 9,51
